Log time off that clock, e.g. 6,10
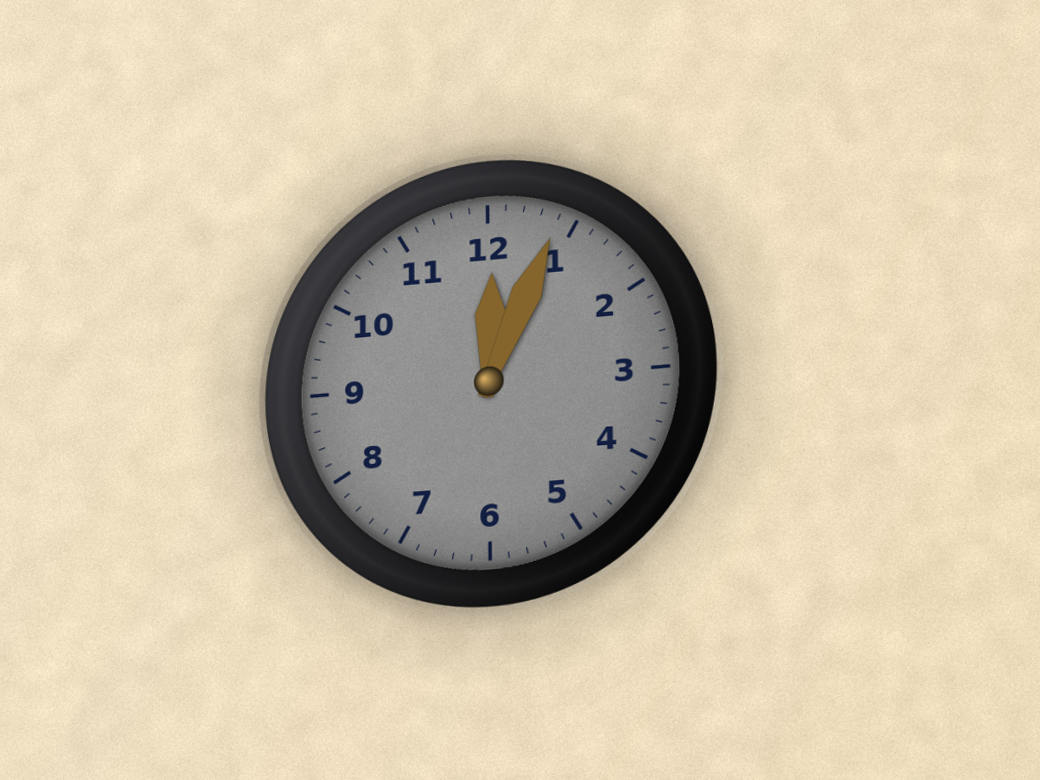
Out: 12,04
